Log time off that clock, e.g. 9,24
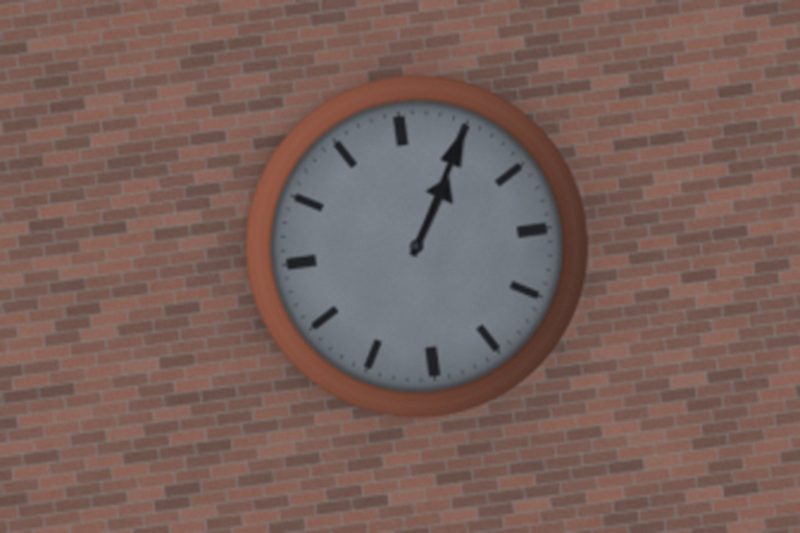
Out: 1,05
